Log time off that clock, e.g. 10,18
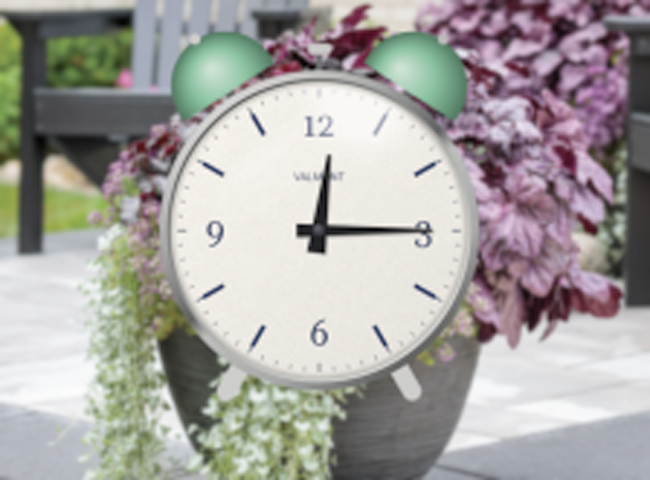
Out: 12,15
